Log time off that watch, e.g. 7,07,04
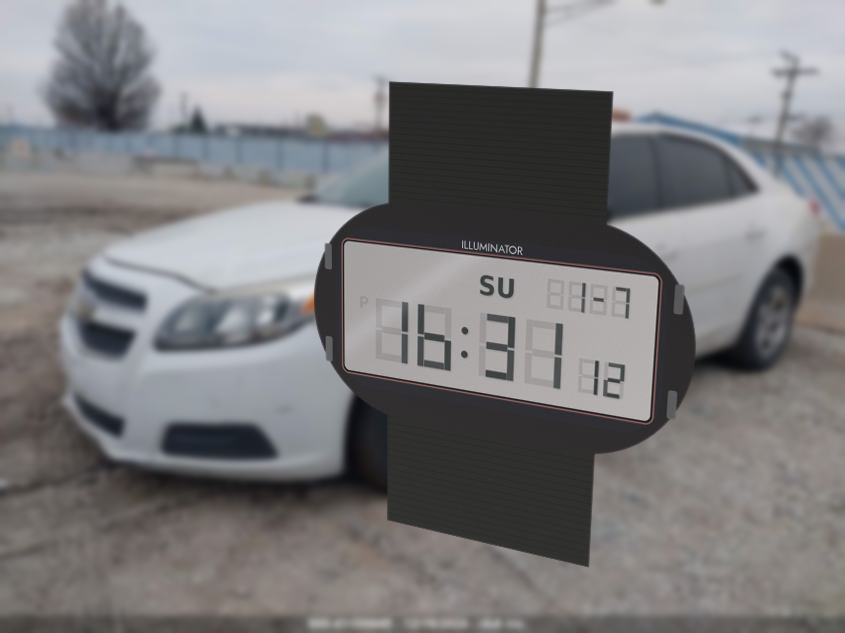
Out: 16,31,12
